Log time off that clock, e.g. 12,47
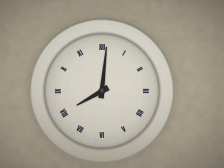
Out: 8,01
